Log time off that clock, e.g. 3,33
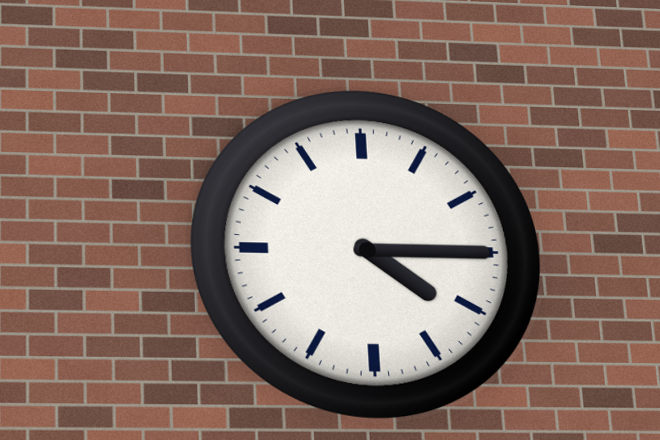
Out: 4,15
